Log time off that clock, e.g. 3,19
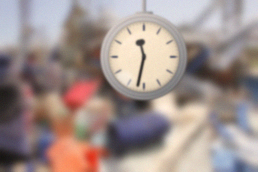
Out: 11,32
